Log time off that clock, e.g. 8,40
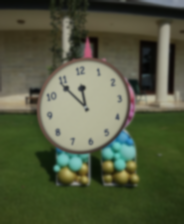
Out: 11,54
